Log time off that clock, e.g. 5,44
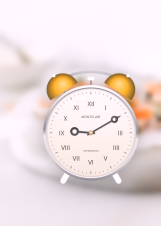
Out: 9,10
